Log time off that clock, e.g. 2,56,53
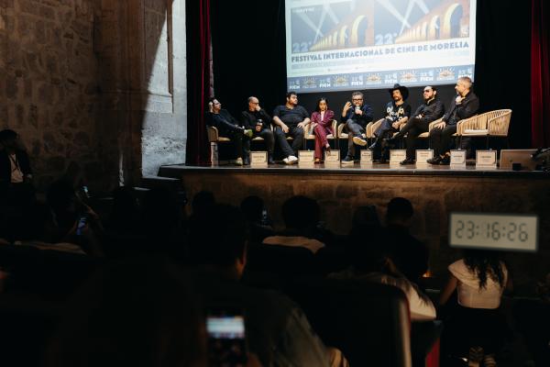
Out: 23,16,26
